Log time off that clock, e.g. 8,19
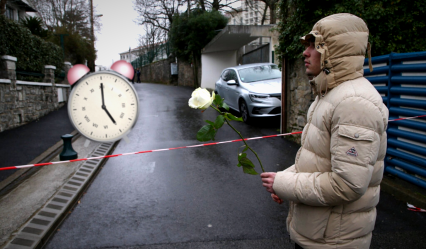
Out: 5,00
